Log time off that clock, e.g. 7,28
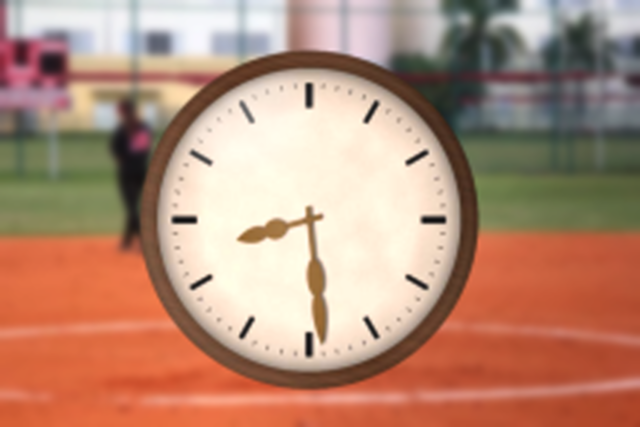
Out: 8,29
